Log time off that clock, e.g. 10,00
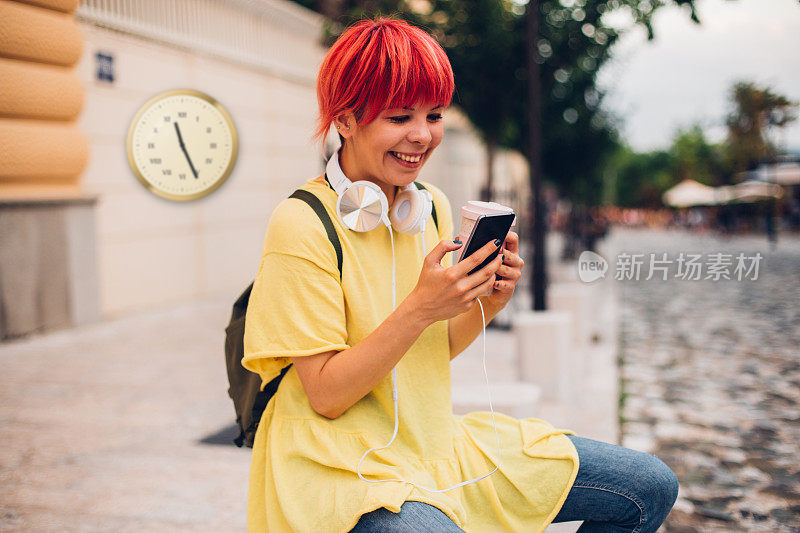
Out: 11,26
